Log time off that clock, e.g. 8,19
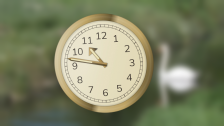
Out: 10,47
